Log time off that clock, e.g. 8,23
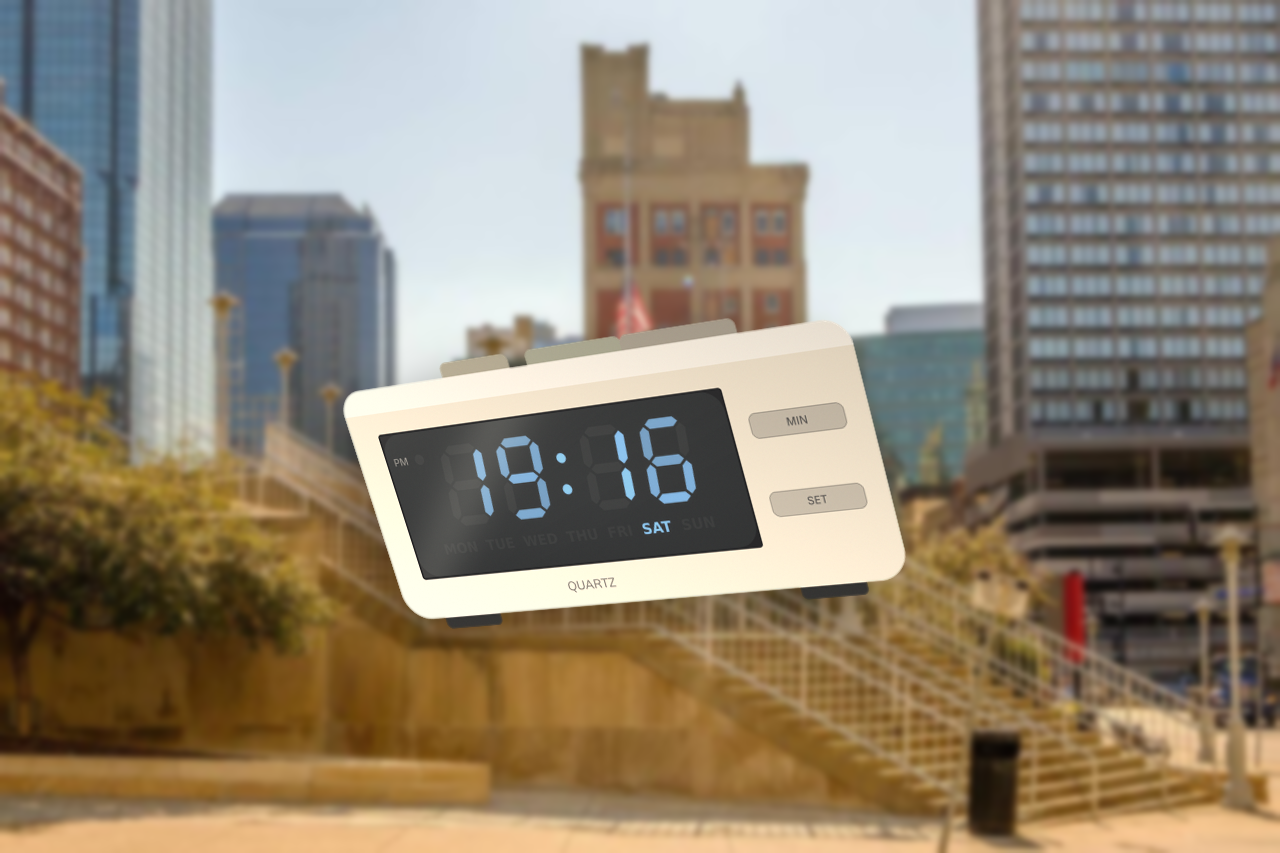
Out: 19,16
